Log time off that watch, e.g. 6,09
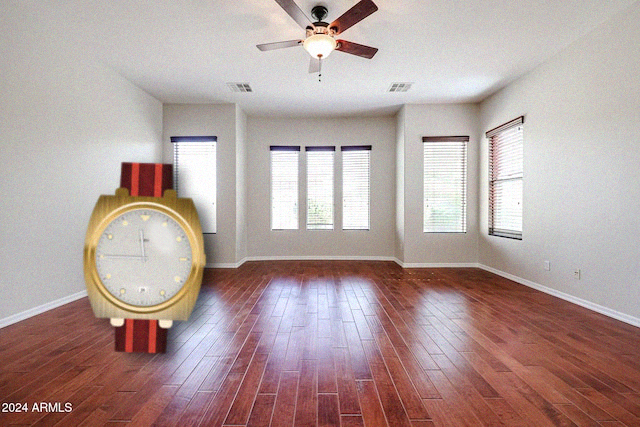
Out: 11,45
